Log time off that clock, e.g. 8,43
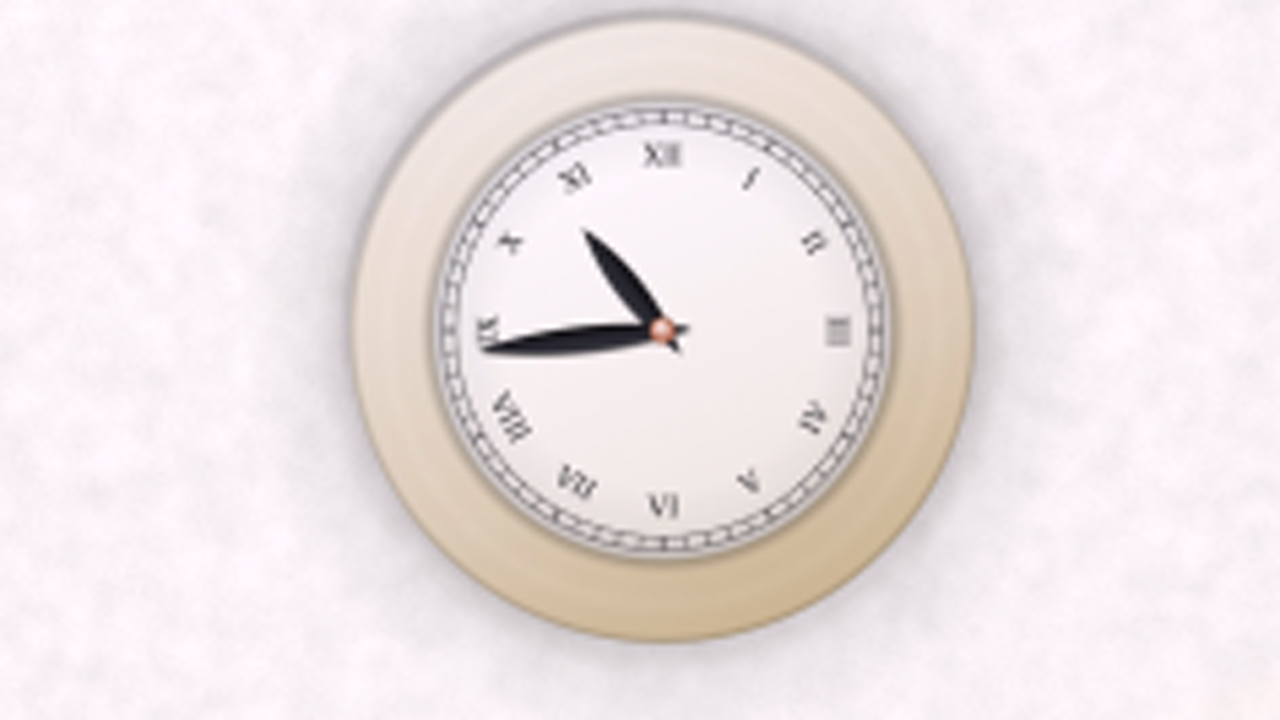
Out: 10,44
